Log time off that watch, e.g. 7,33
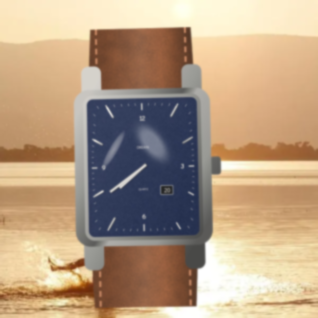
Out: 7,39
